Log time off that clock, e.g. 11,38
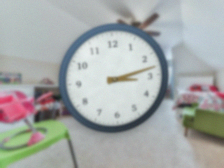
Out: 3,13
